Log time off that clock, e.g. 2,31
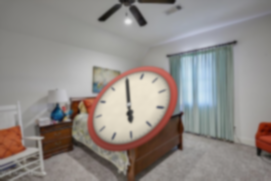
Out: 4,55
